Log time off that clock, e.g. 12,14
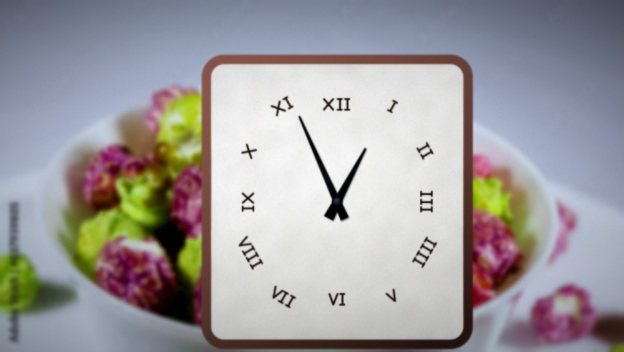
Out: 12,56
